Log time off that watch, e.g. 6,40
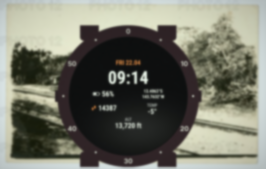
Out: 9,14
